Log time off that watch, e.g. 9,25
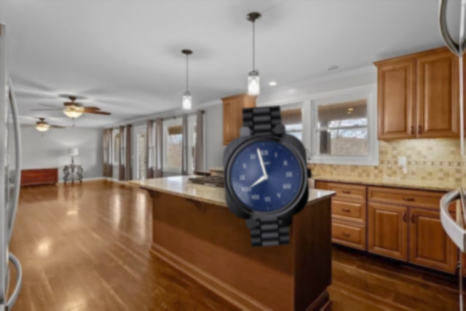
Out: 7,58
